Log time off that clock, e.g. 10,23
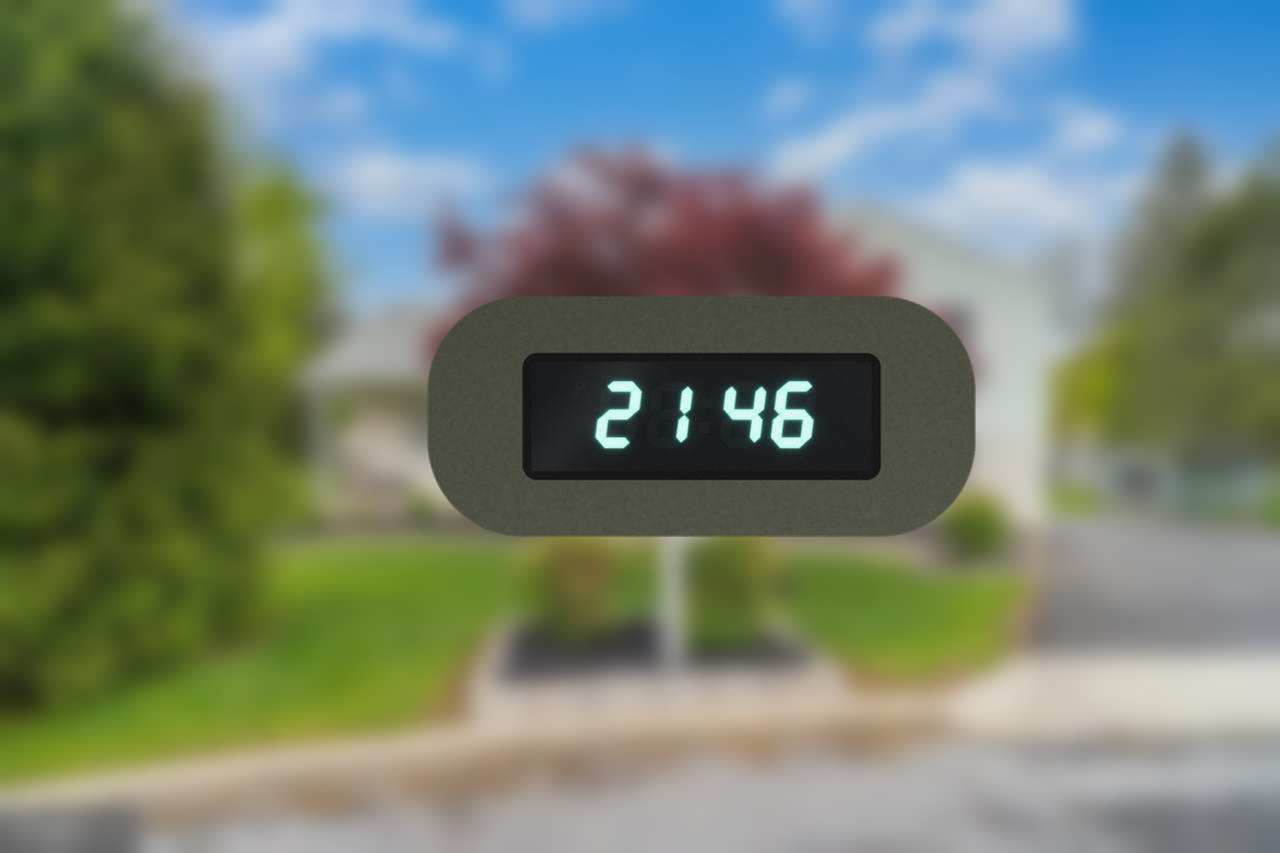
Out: 21,46
